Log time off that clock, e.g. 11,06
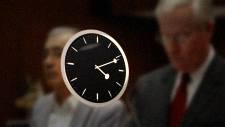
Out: 4,11
